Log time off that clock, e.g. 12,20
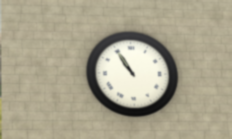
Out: 10,55
